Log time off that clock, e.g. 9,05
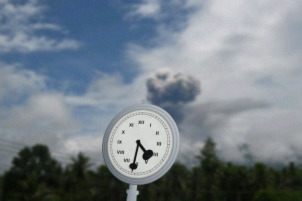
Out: 4,31
